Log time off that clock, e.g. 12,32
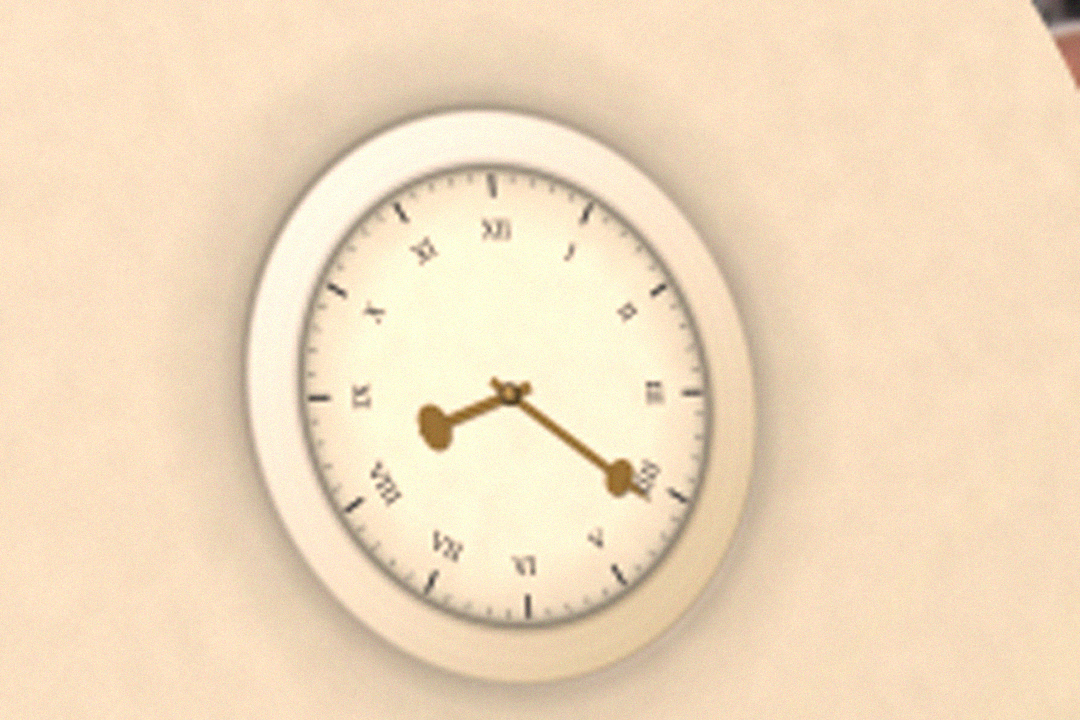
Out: 8,21
